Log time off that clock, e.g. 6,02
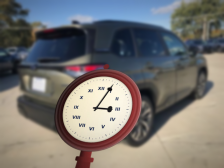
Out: 3,04
